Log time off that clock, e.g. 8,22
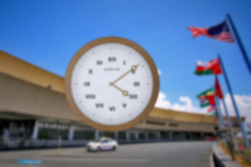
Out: 4,09
